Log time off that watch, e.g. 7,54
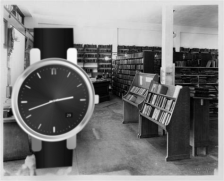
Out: 2,42
